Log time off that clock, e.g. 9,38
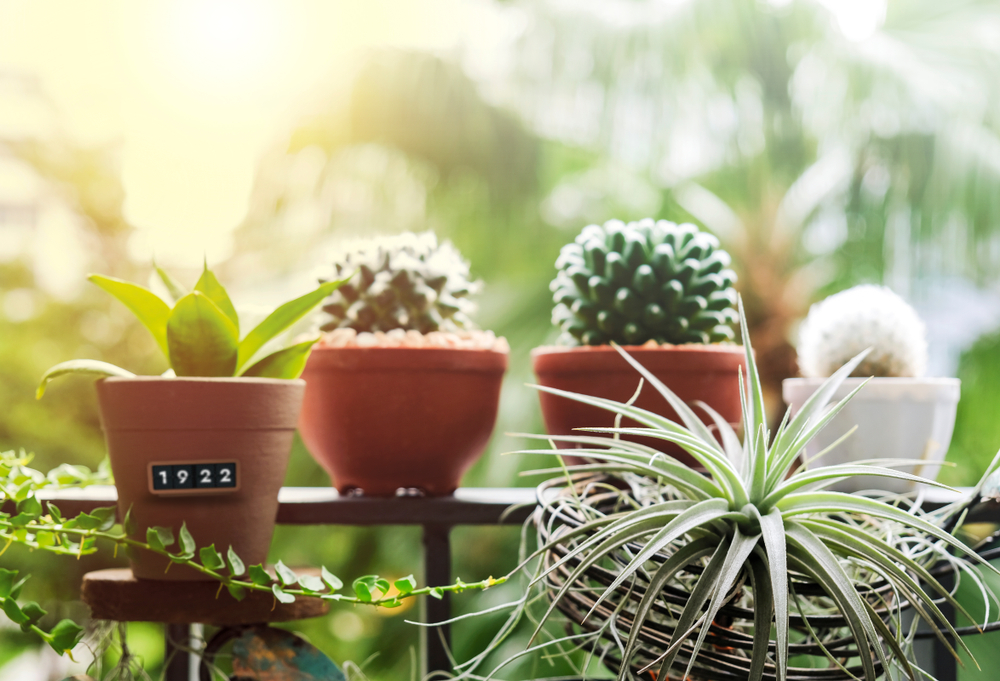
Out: 19,22
